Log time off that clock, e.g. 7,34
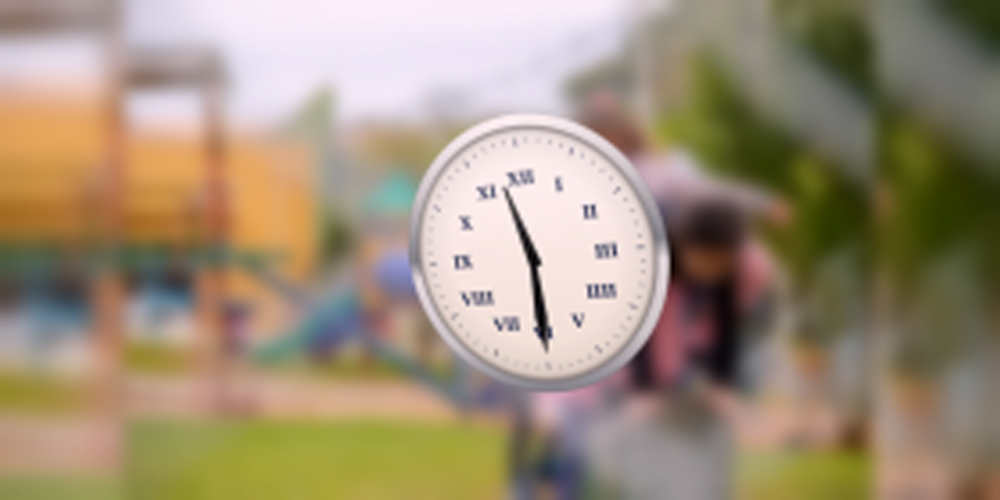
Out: 11,30
